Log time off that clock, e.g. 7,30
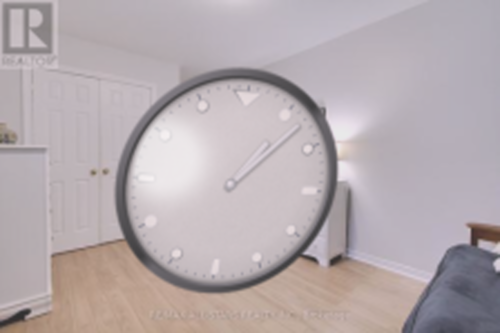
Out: 1,07
